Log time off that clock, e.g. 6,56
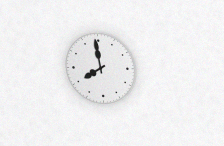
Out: 7,59
